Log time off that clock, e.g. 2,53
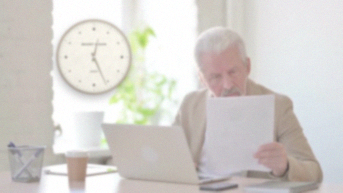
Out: 12,26
